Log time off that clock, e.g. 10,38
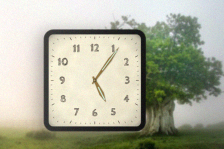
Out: 5,06
